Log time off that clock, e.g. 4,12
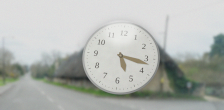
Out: 5,17
